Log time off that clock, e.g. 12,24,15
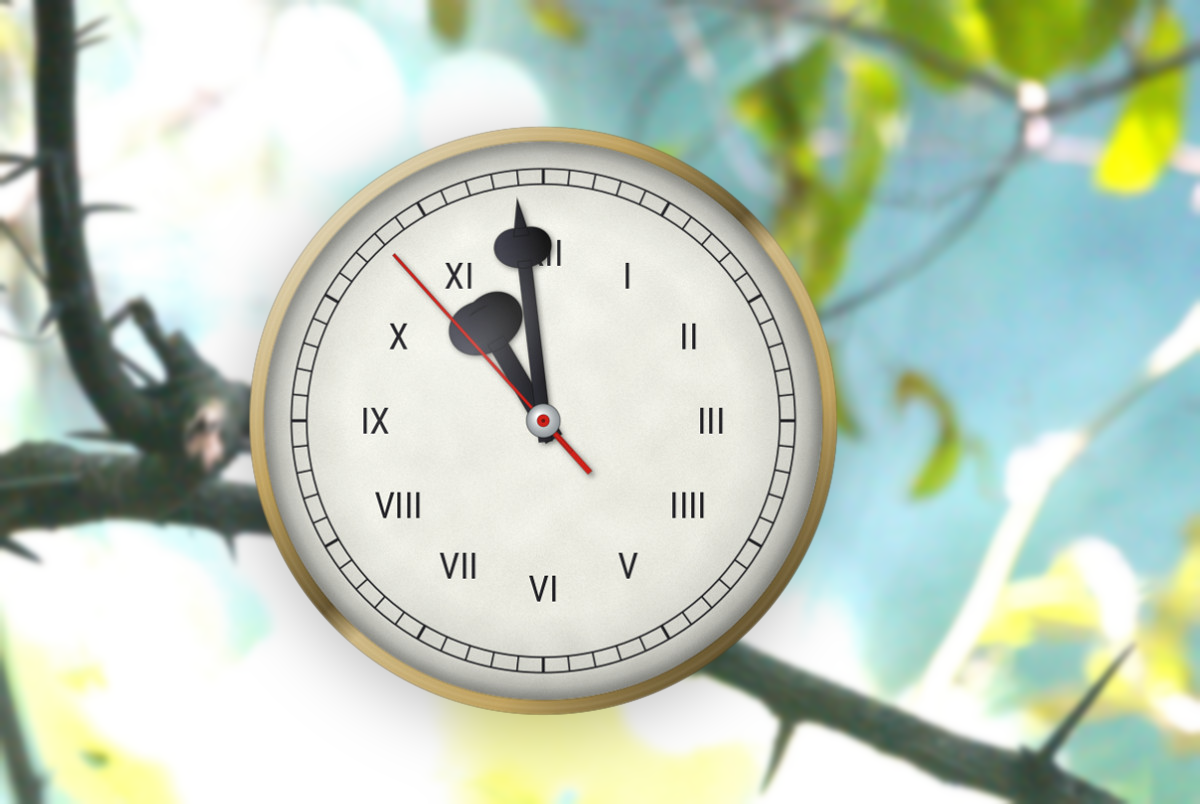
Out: 10,58,53
